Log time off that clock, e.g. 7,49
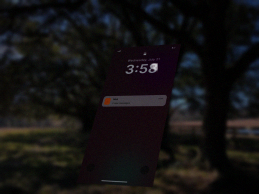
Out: 3,58
